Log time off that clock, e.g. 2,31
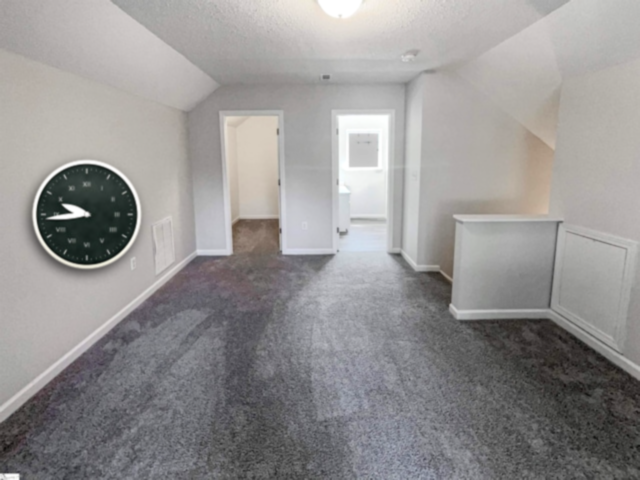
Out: 9,44
